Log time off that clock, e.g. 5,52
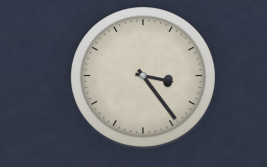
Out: 3,24
